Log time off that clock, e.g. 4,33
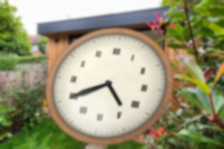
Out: 4,40
